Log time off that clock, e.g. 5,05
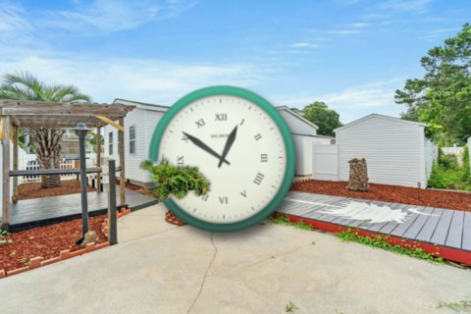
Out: 12,51
